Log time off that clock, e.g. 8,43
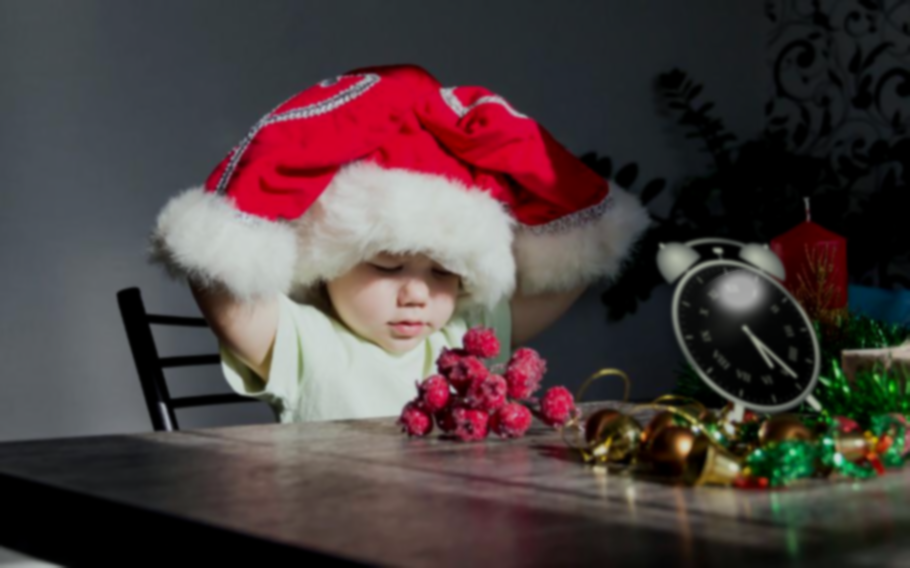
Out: 5,24
